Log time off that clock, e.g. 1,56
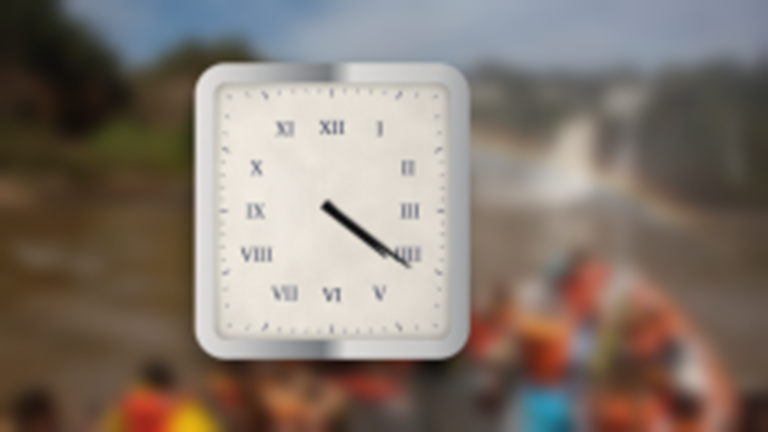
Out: 4,21
